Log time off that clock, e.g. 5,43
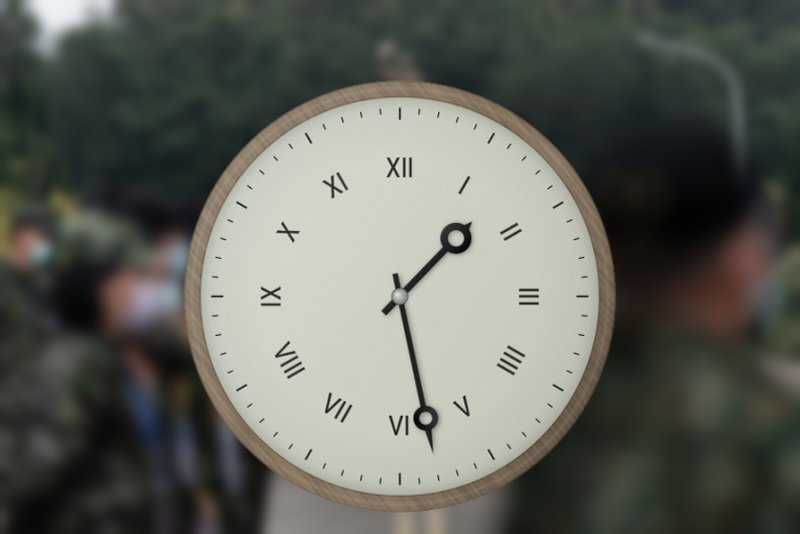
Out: 1,28
